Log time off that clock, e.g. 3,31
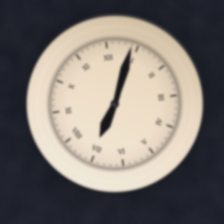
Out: 7,04
